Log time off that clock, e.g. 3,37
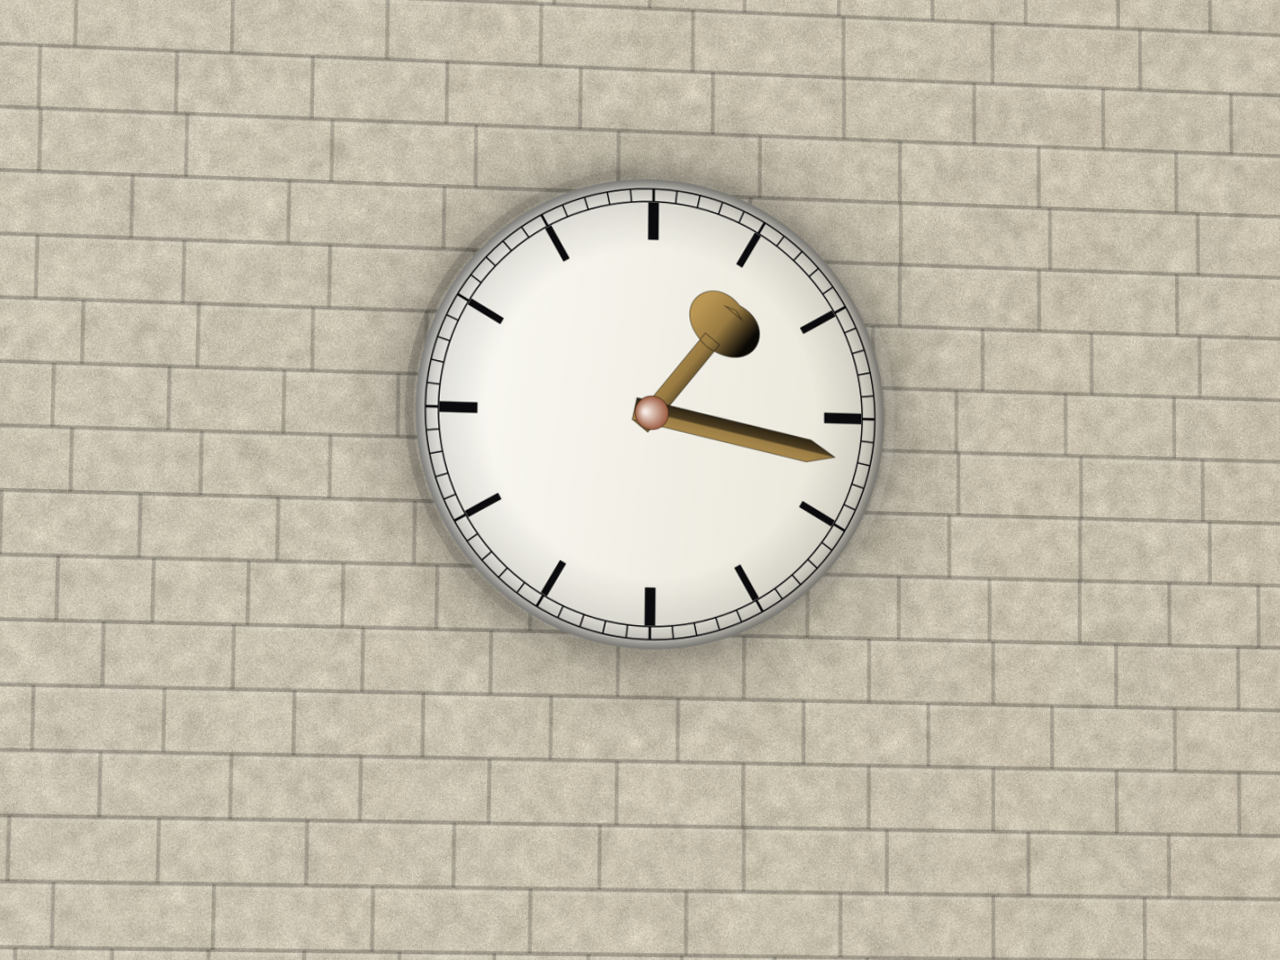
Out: 1,17
